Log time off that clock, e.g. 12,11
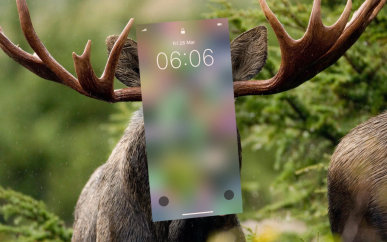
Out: 6,06
